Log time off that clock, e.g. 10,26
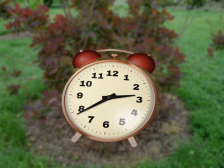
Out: 2,39
